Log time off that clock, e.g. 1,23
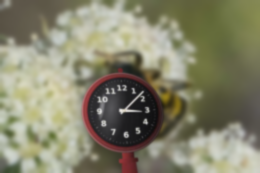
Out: 3,08
